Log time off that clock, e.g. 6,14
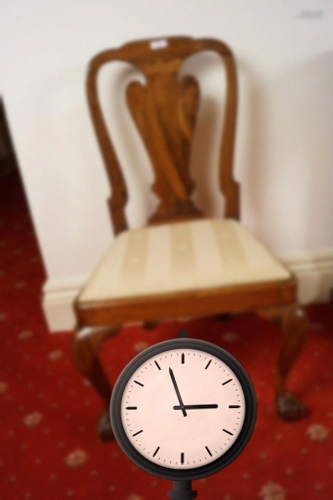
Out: 2,57
